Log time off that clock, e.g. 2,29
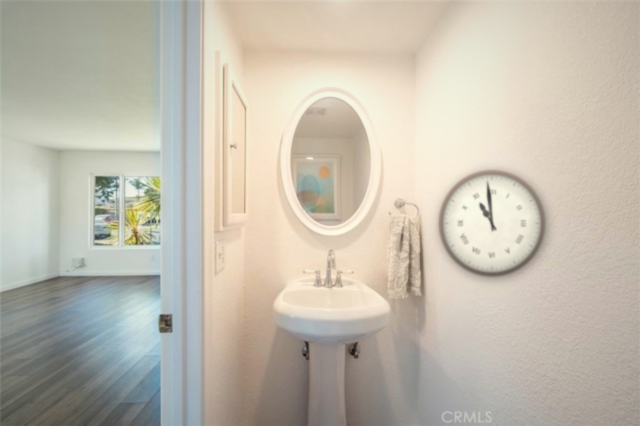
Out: 10,59
